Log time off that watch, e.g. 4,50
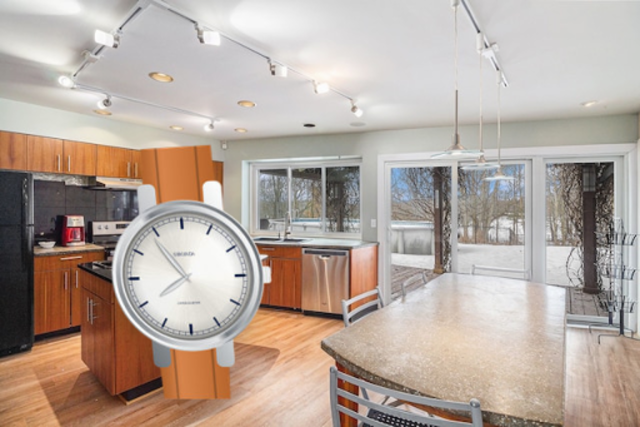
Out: 7,54
